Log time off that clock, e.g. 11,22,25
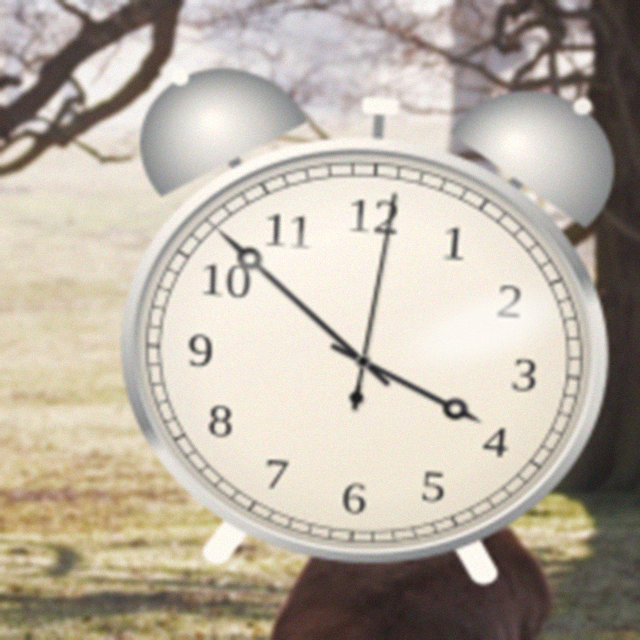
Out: 3,52,01
